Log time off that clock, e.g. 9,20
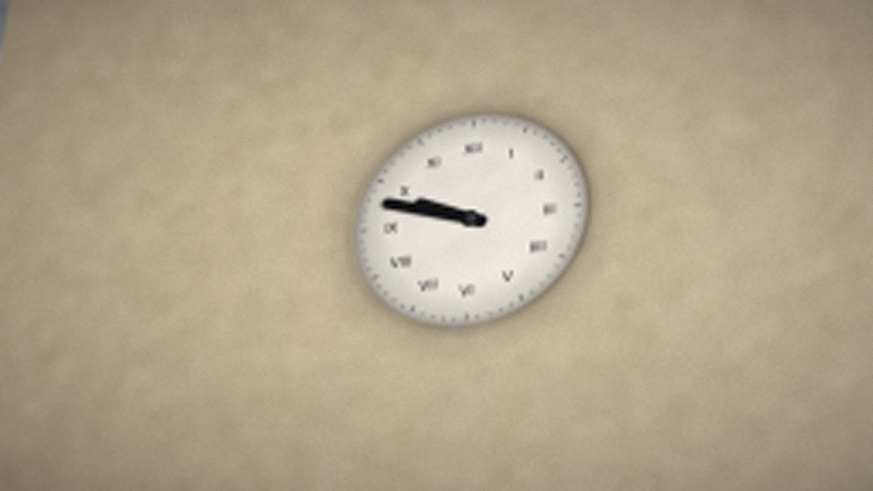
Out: 9,48
